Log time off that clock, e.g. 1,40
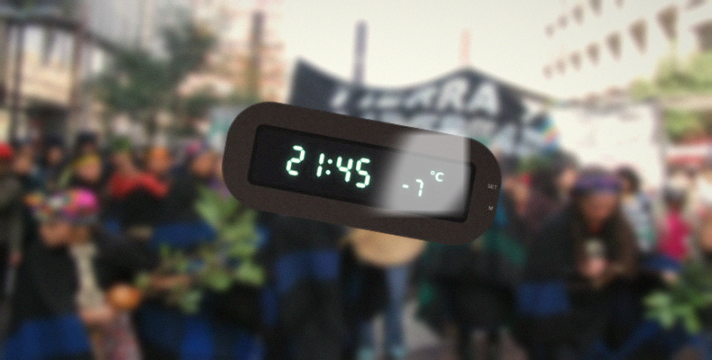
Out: 21,45
